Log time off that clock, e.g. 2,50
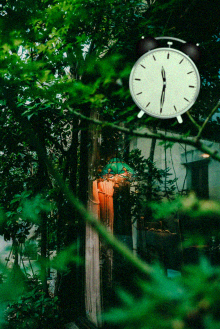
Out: 11,30
